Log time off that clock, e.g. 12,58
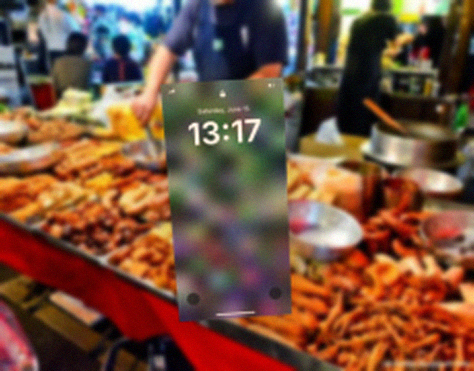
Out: 13,17
